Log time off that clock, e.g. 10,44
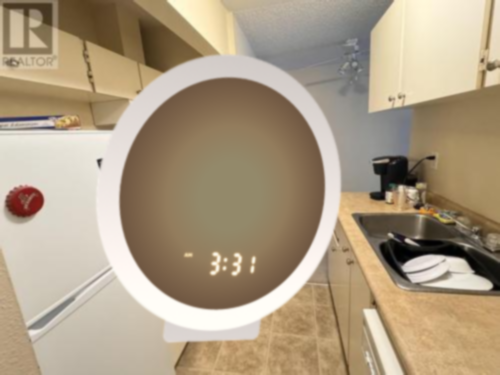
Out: 3,31
